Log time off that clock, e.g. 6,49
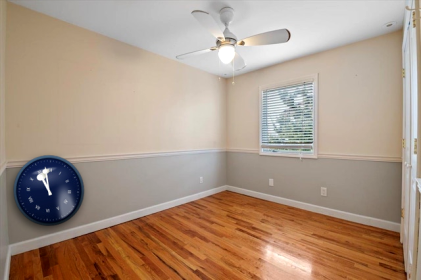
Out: 10,58
